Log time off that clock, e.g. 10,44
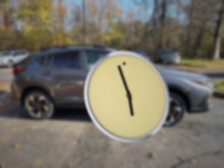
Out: 5,58
